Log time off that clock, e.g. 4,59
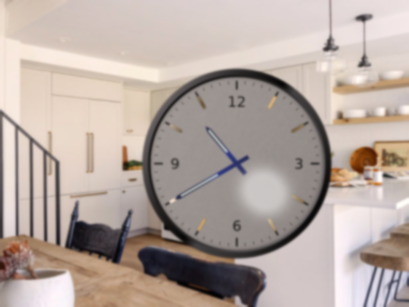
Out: 10,40
